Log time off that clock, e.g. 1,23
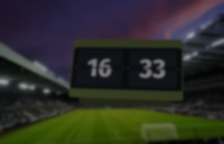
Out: 16,33
